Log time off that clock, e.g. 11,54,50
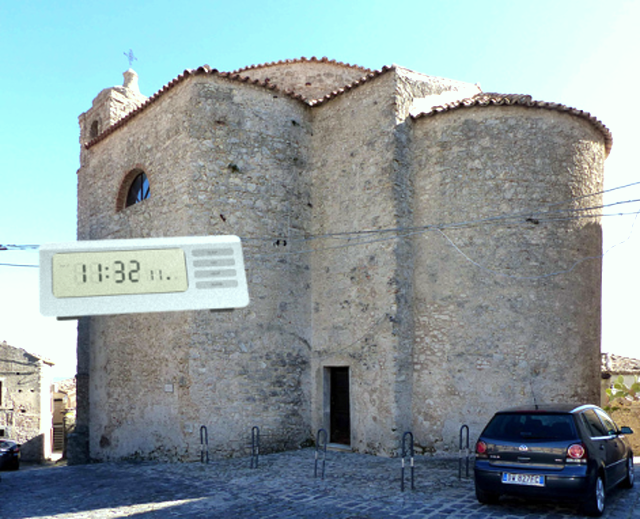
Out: 11,32,11
